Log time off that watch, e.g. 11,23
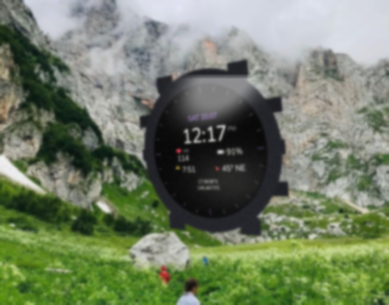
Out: 12,17
